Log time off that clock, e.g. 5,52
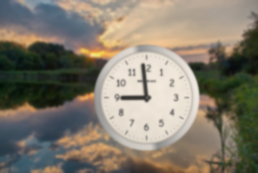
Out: 8,59
